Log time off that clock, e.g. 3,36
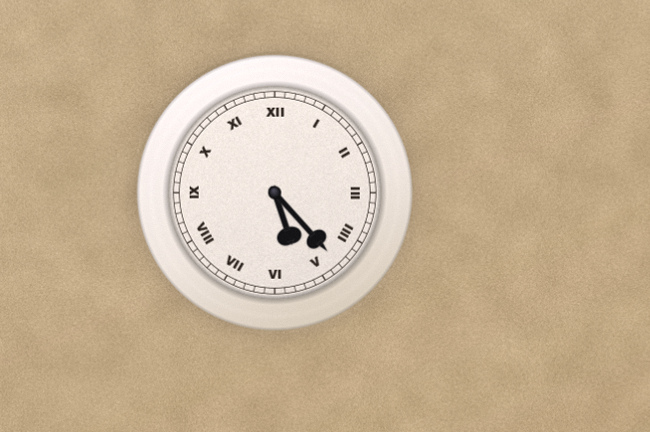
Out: 5,23
